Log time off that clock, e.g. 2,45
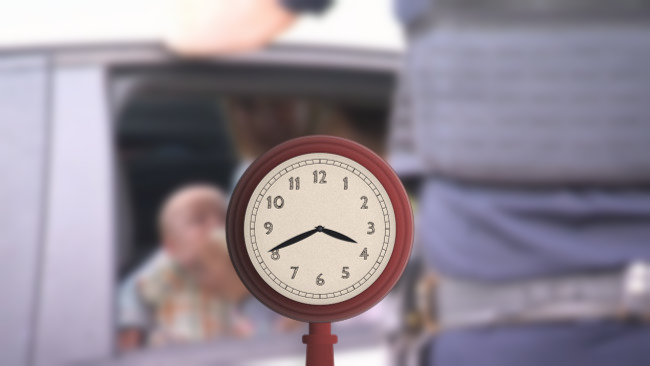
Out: 3,41
